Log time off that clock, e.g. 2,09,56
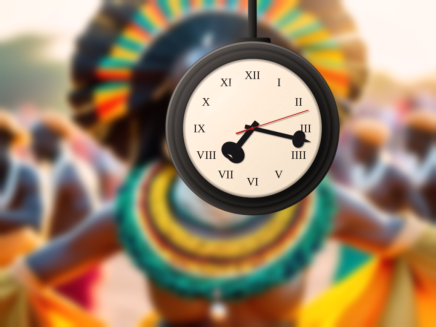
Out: 7,17,12
